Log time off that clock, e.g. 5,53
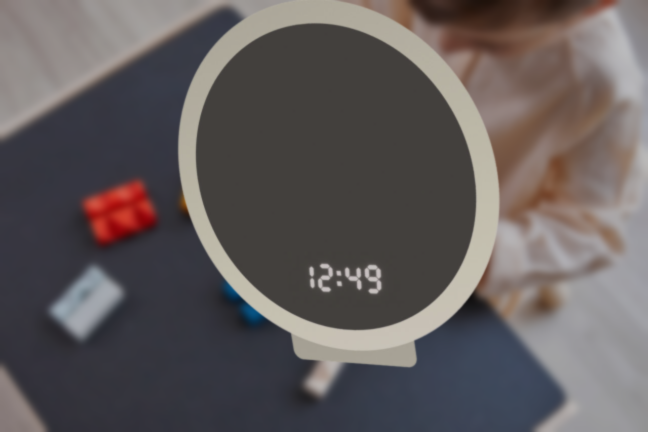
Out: 12,49
